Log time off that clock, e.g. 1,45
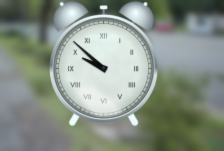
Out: 9,52
